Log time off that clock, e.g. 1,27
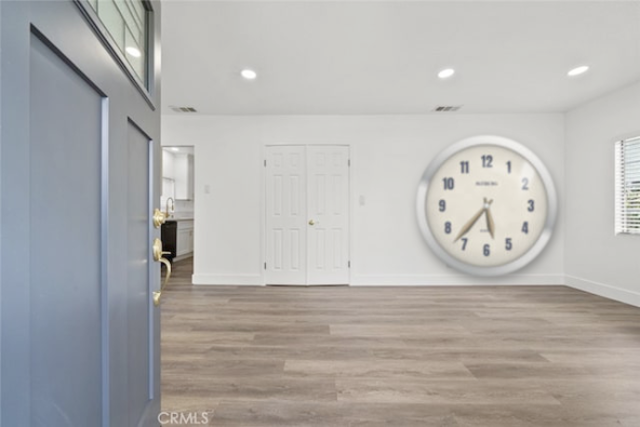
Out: 5,37
